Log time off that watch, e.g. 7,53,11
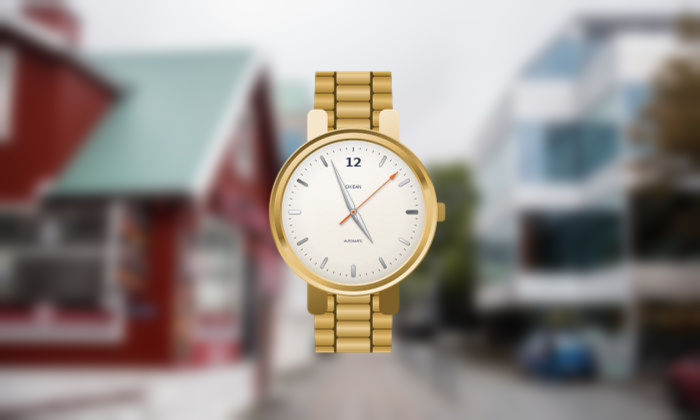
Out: 4,56,08
